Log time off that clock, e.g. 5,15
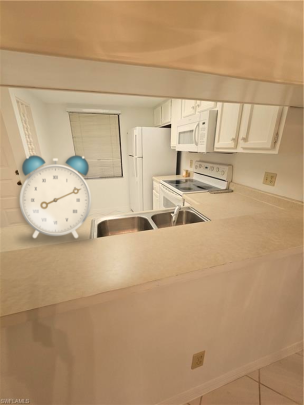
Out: 8,11
